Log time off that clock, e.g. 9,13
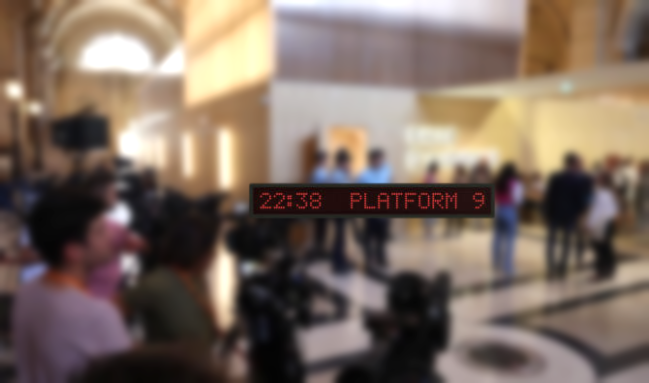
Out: 22,38
